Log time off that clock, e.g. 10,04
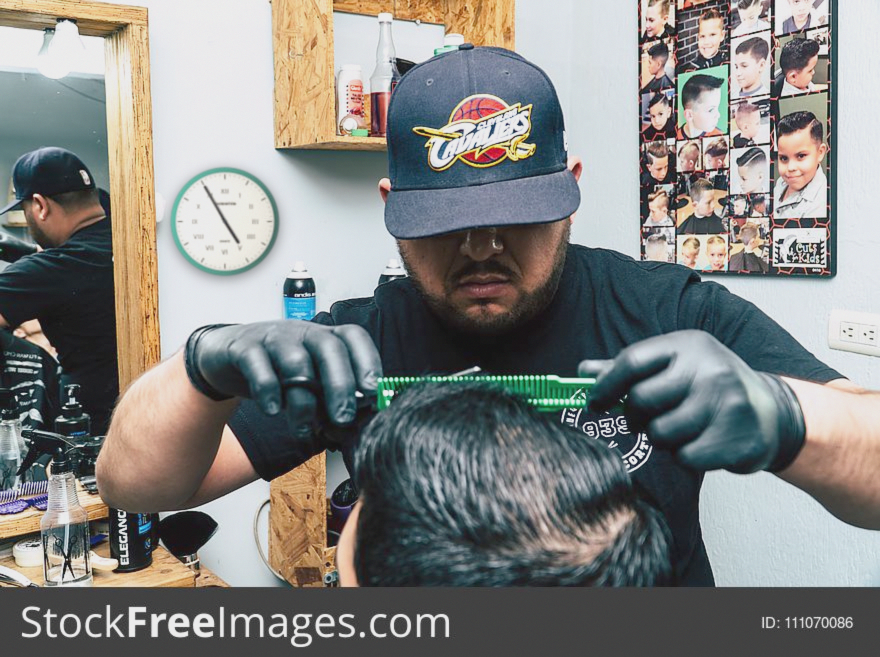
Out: 4,55
